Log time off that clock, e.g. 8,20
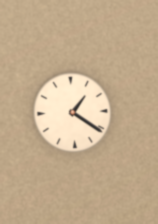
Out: 1,21
